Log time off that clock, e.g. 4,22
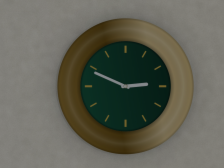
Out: 2,49
